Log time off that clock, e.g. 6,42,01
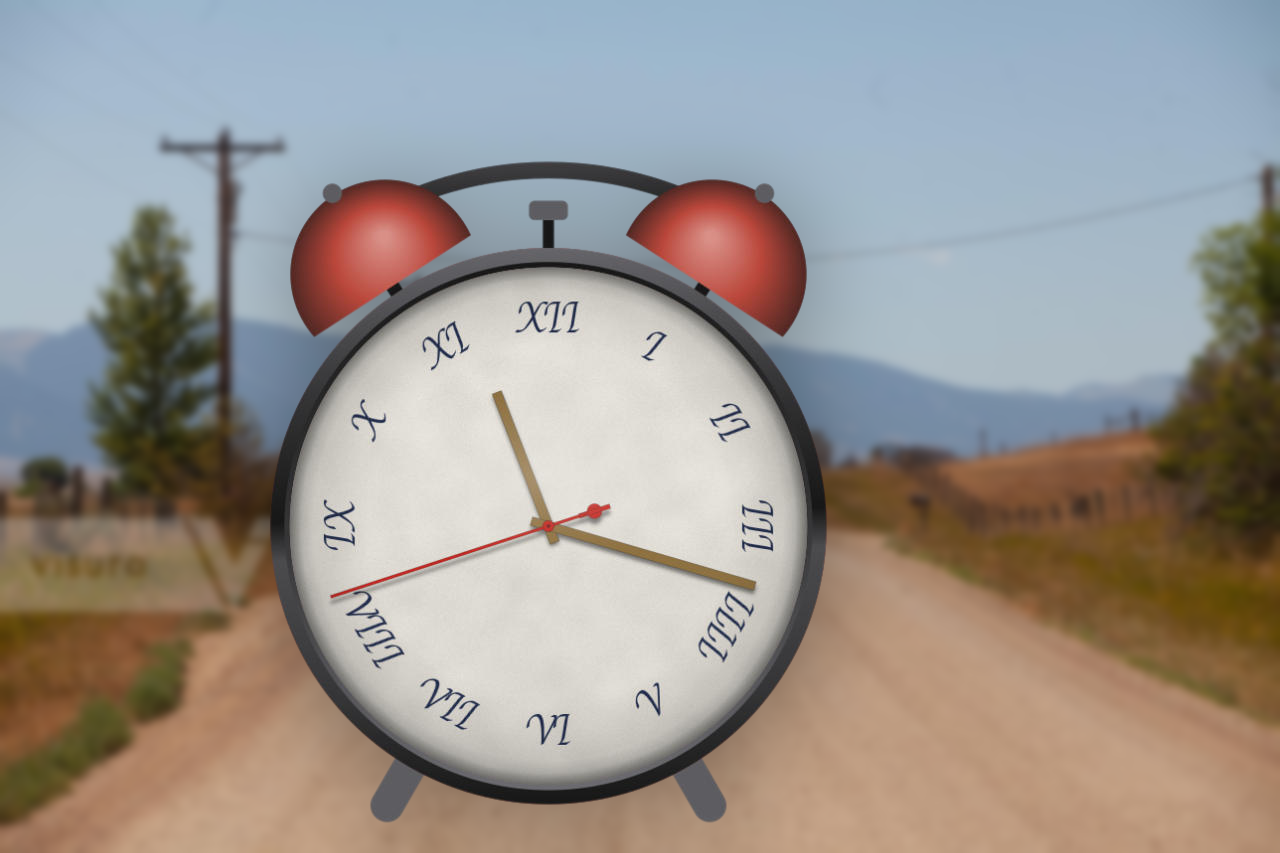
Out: 11,17,42
